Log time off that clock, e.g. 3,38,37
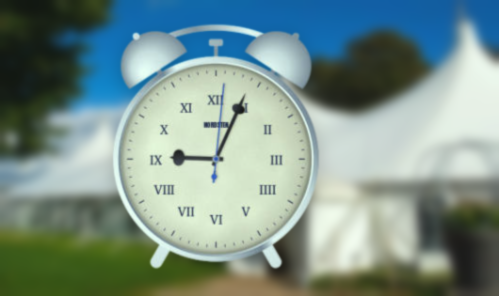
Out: 9,04,01
